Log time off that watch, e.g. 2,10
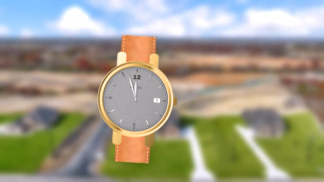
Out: 11,57
